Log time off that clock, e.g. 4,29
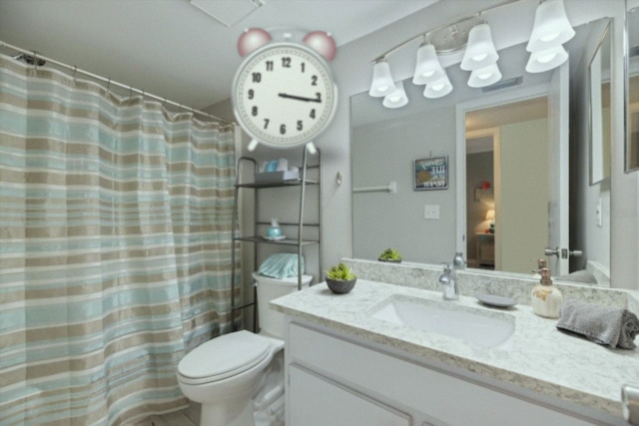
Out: 3,16
